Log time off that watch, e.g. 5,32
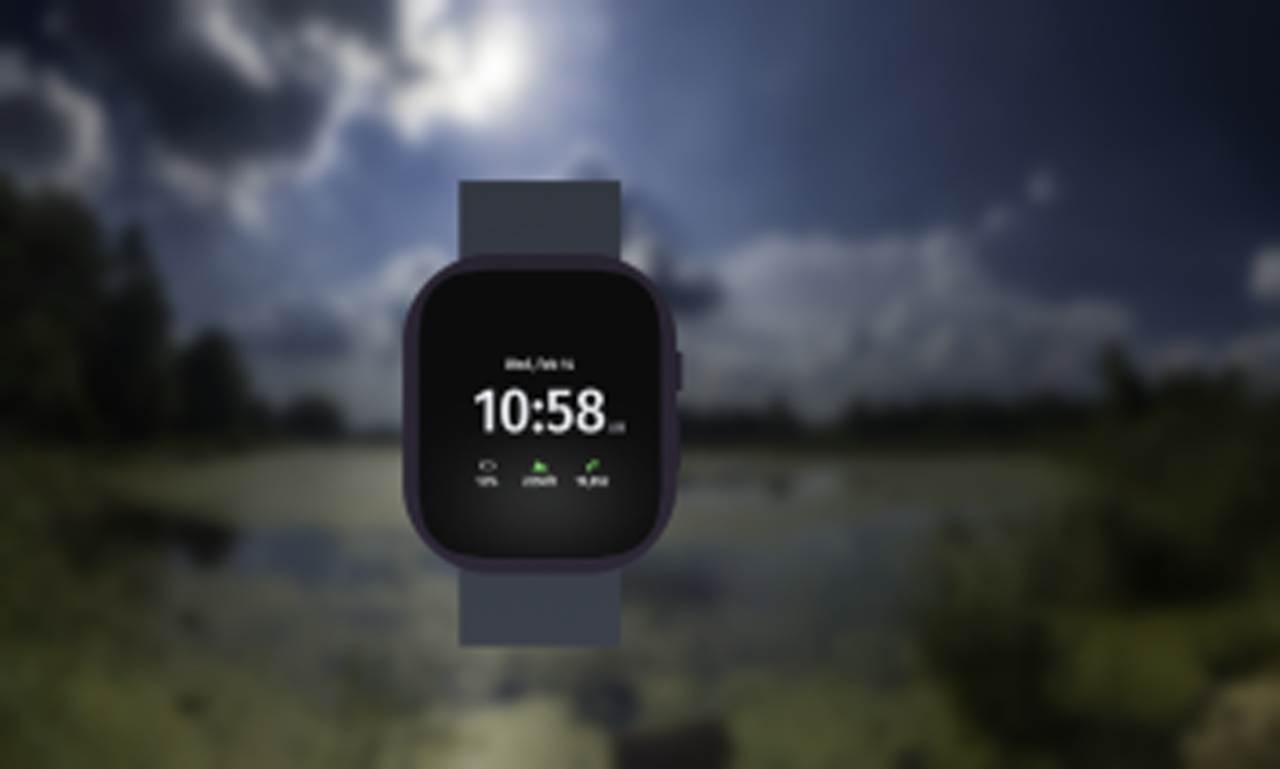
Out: 10,58
